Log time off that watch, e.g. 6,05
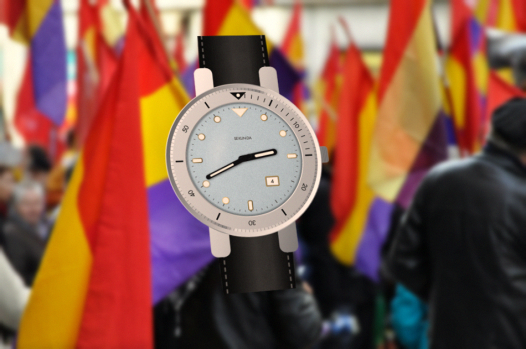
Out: 2,41
